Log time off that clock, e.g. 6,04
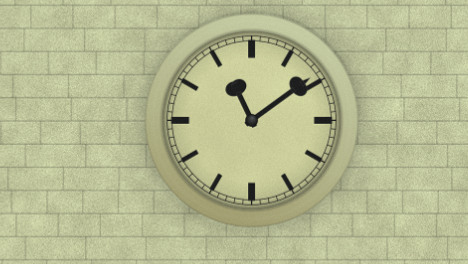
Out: 11,09
